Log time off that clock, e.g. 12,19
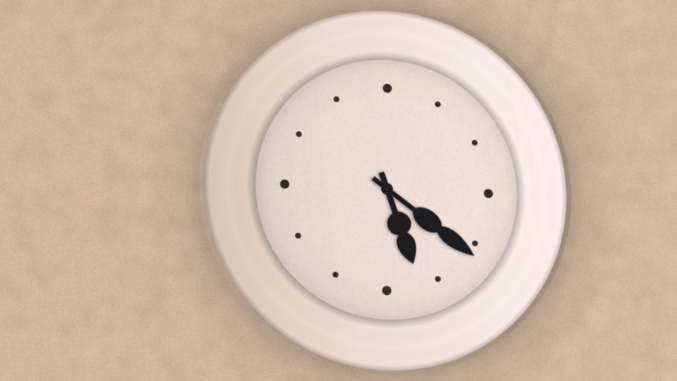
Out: 5,21
